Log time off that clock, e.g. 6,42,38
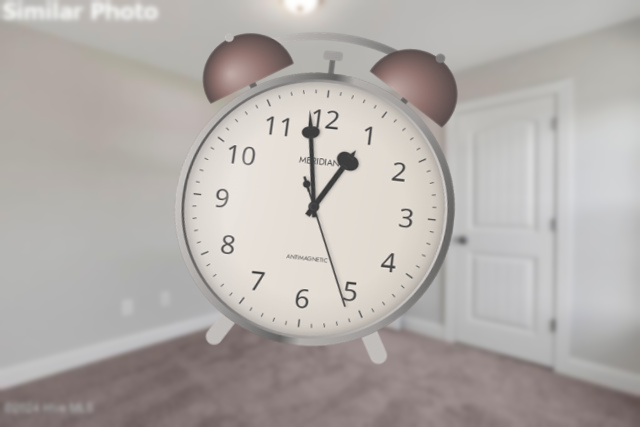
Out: 12,58,26
